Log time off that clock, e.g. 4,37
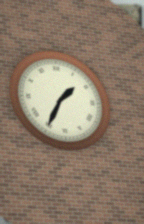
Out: 1,35
